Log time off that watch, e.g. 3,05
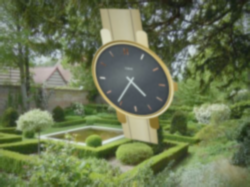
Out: 4,36
